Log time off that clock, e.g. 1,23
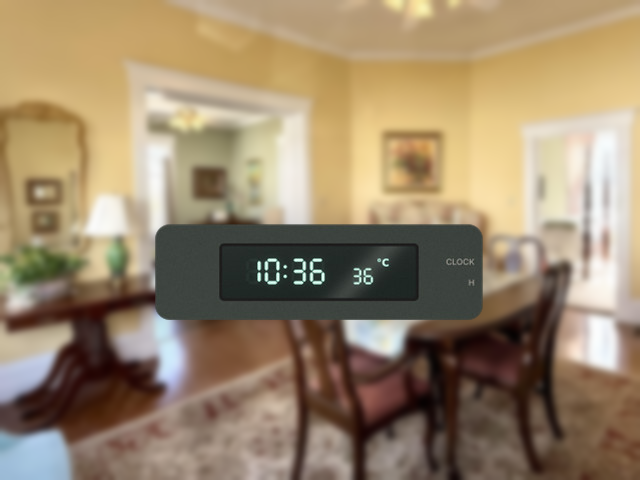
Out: 10,36
